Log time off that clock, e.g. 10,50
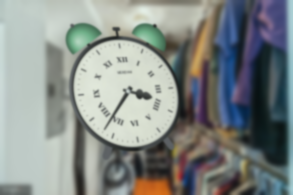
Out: 3,37
